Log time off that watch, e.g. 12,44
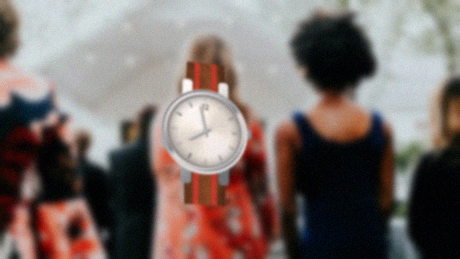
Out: 7,58
